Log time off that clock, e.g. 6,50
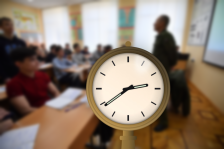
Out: 2,39
